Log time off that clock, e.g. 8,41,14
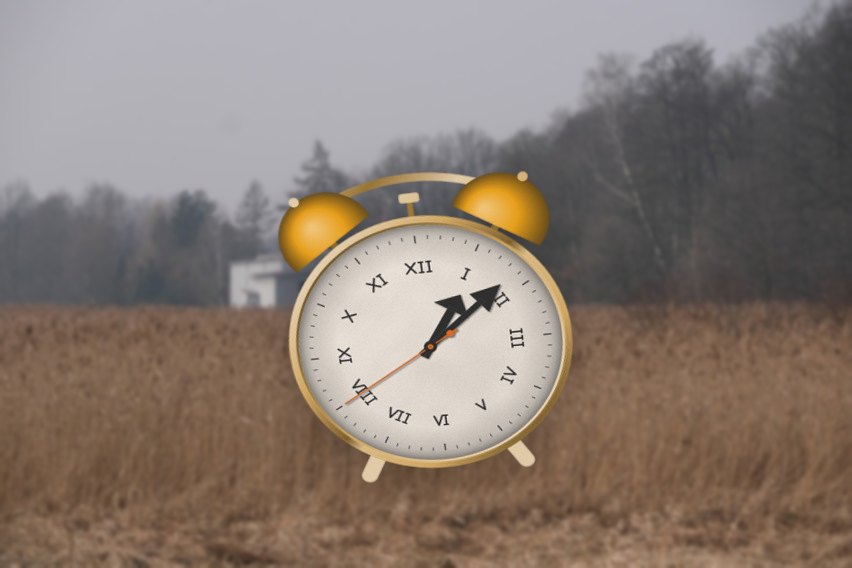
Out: 1,08,40
